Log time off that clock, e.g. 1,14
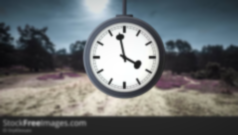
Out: 3,58
